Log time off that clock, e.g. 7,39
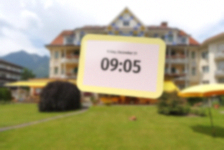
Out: 9,05
